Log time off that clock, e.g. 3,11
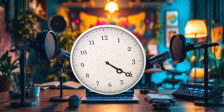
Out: 4,21
